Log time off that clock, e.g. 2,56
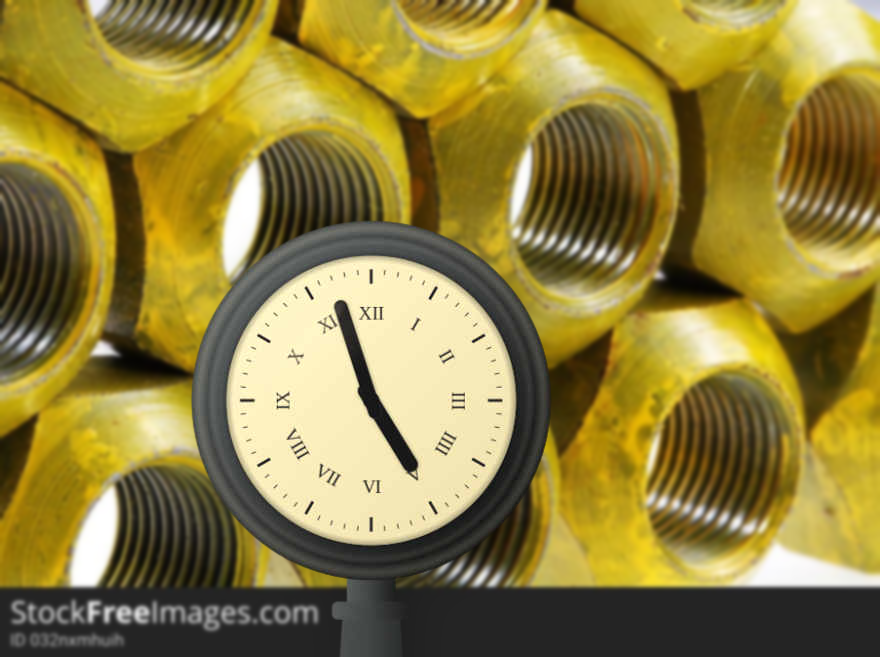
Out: 4,57
